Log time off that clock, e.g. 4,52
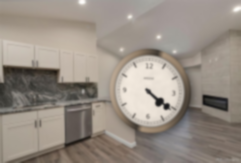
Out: 4,21
